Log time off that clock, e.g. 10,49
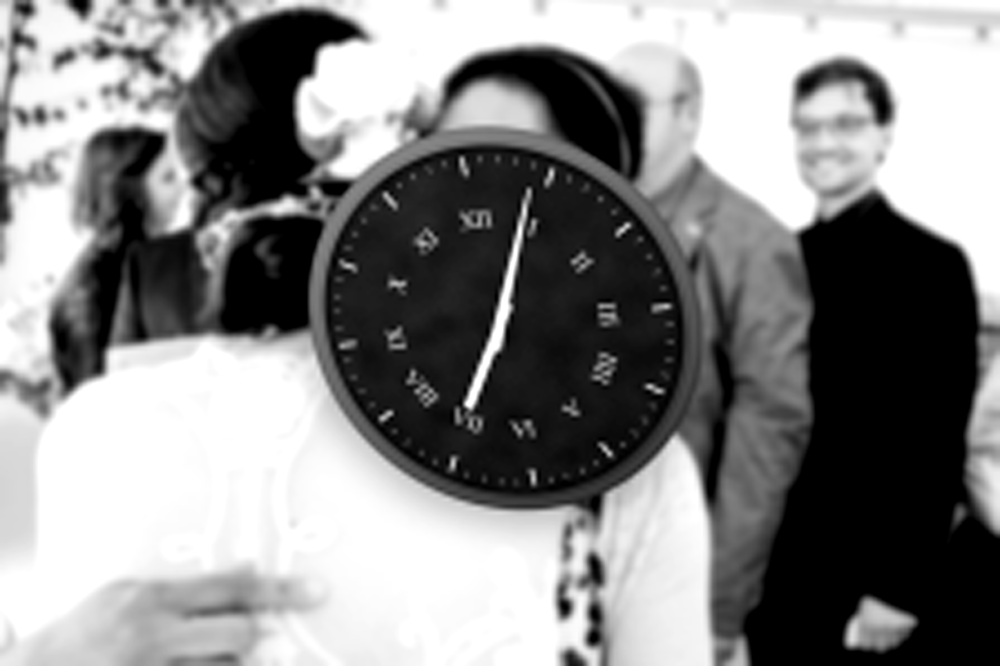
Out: 7,04
